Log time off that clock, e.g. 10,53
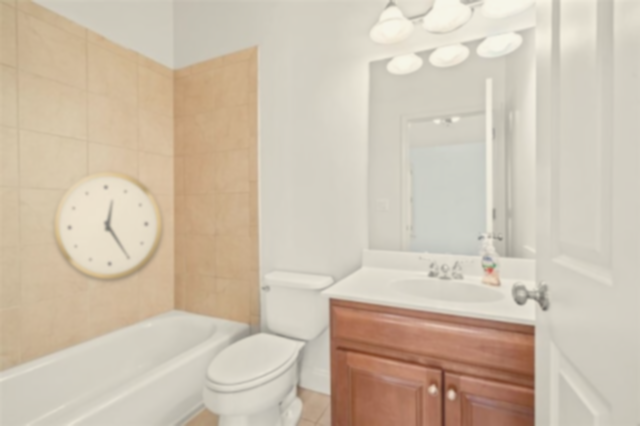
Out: 12,25
